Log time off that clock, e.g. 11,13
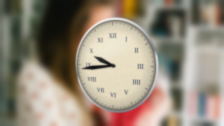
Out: 9,44
